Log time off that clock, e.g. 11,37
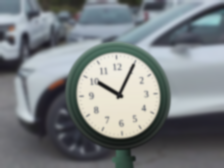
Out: 10,05
